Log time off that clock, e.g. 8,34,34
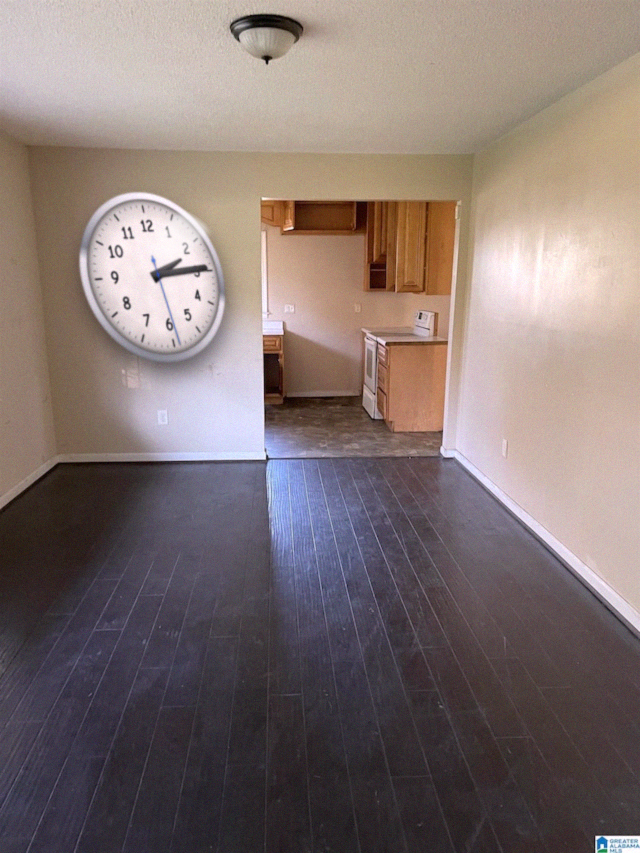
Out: 2,14,29
